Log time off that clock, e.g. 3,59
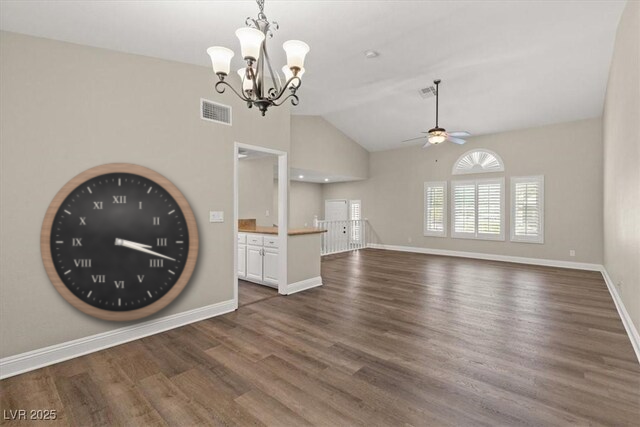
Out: 3,18
